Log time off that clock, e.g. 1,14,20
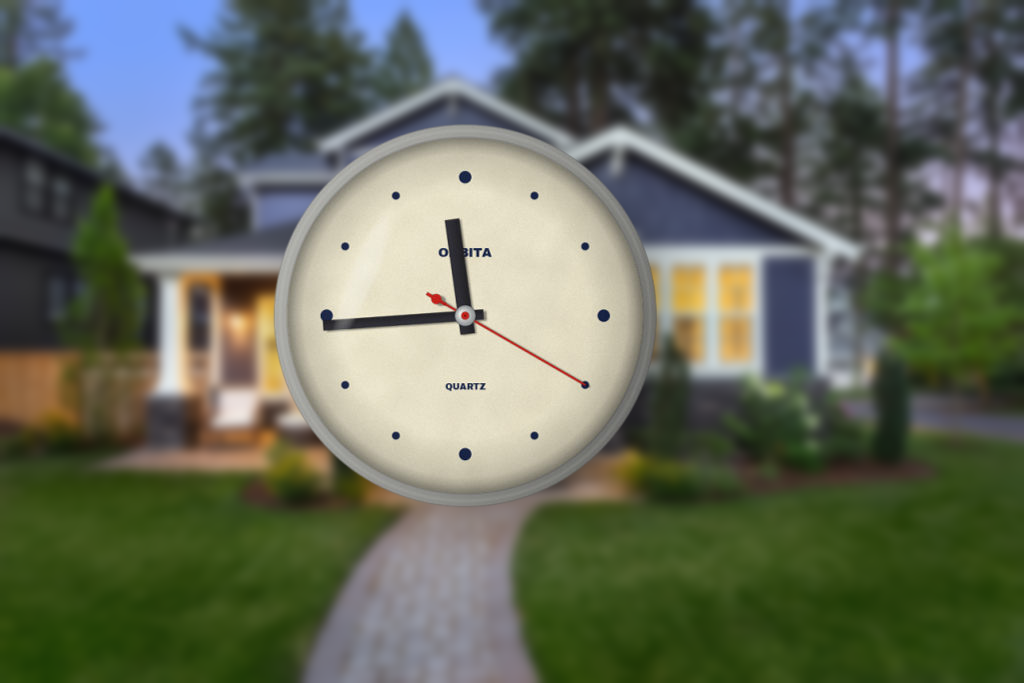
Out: 11,44,20
